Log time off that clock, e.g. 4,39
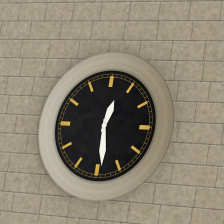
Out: 12,29
